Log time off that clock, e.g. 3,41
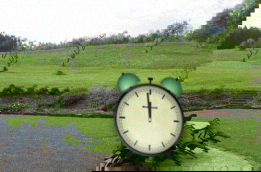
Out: 11,59
